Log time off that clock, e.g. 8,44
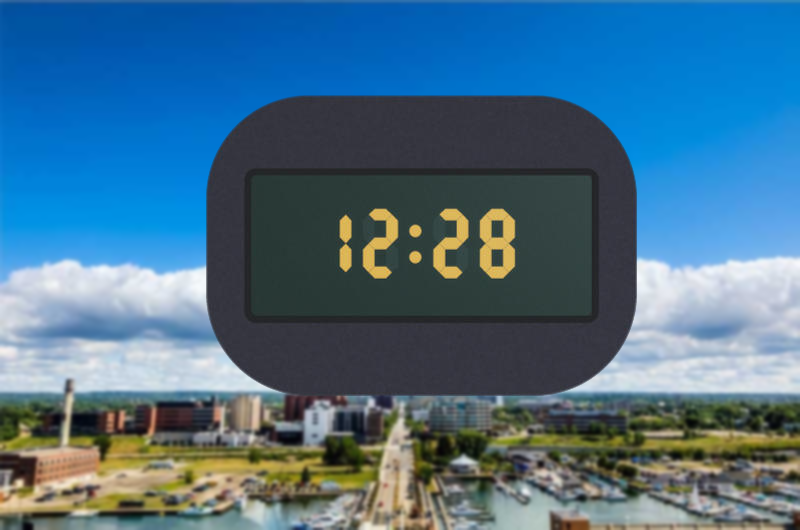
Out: 12,28
